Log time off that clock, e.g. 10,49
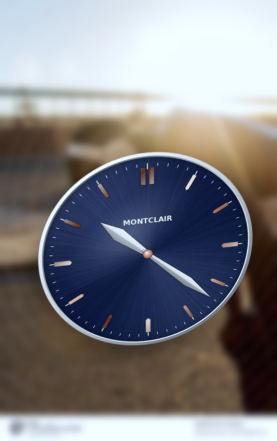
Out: 10,22
